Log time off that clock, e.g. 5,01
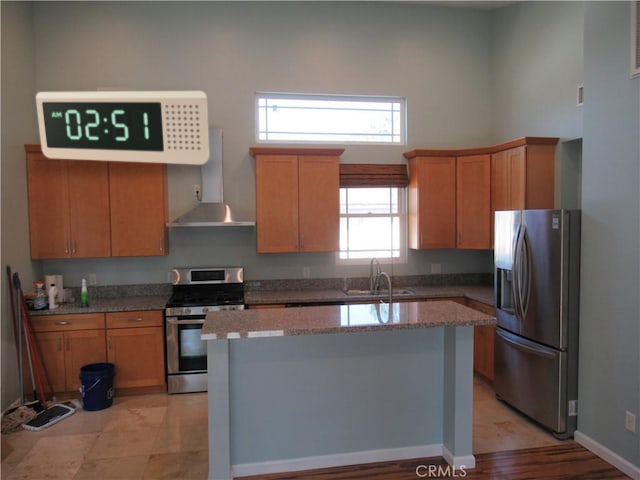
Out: 2,51
